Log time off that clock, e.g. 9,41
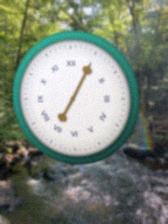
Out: 7,05
